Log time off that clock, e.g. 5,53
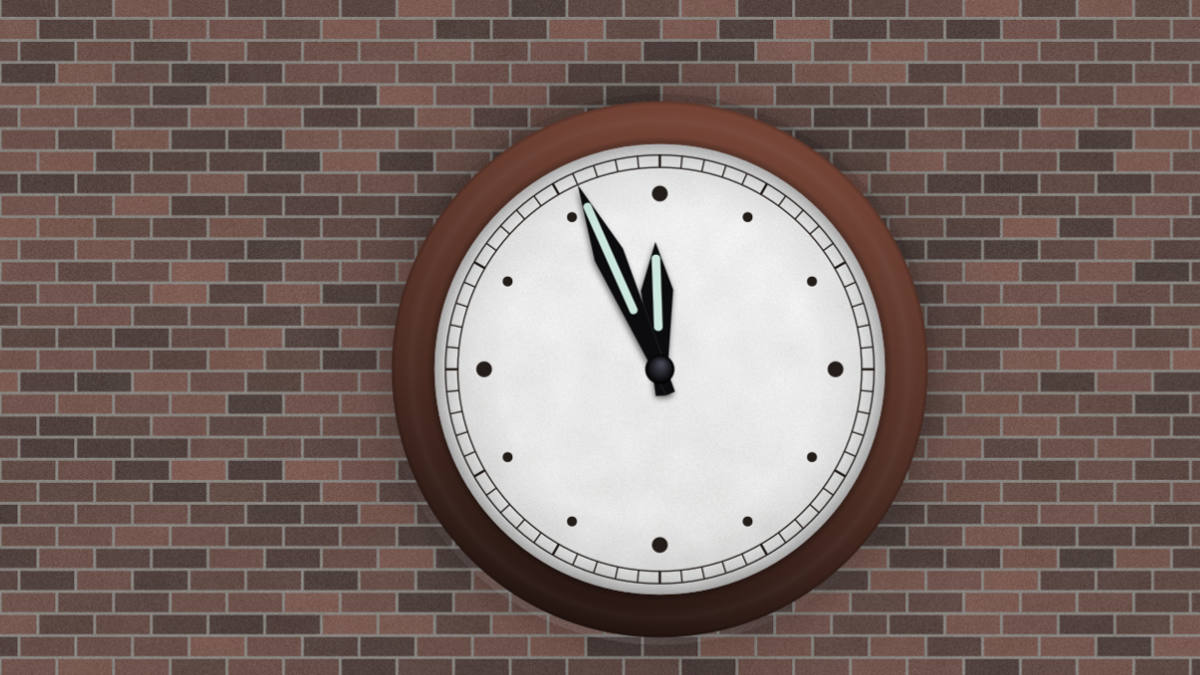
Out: 11,56
